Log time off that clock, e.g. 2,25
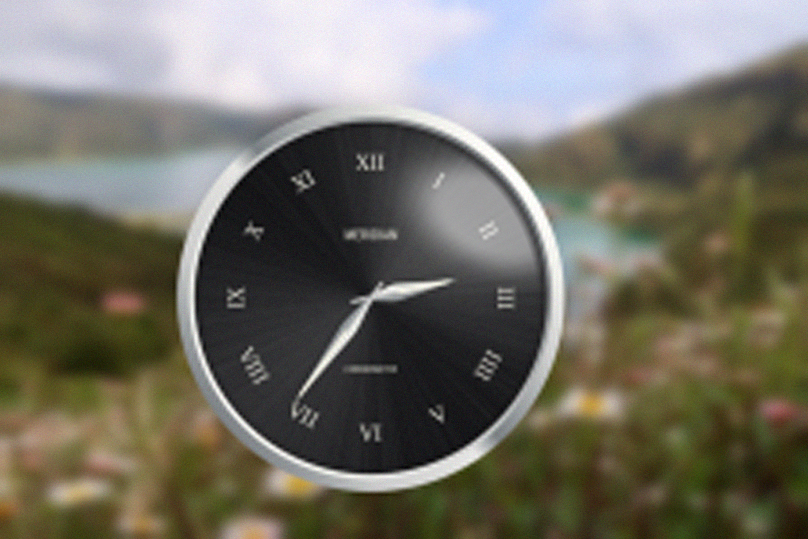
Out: 2,36
